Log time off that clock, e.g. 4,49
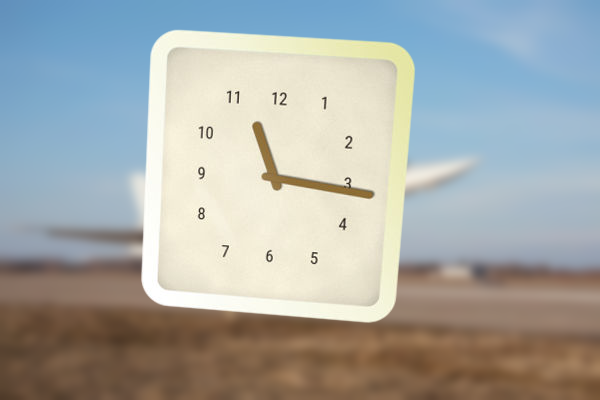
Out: 11,16
